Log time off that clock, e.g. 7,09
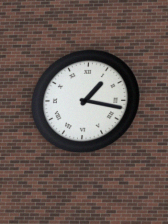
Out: 1,17
